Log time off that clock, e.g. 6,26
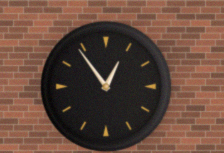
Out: 12,54
